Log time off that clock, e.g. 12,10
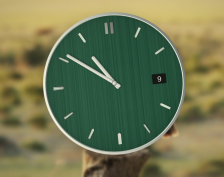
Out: 10,51
